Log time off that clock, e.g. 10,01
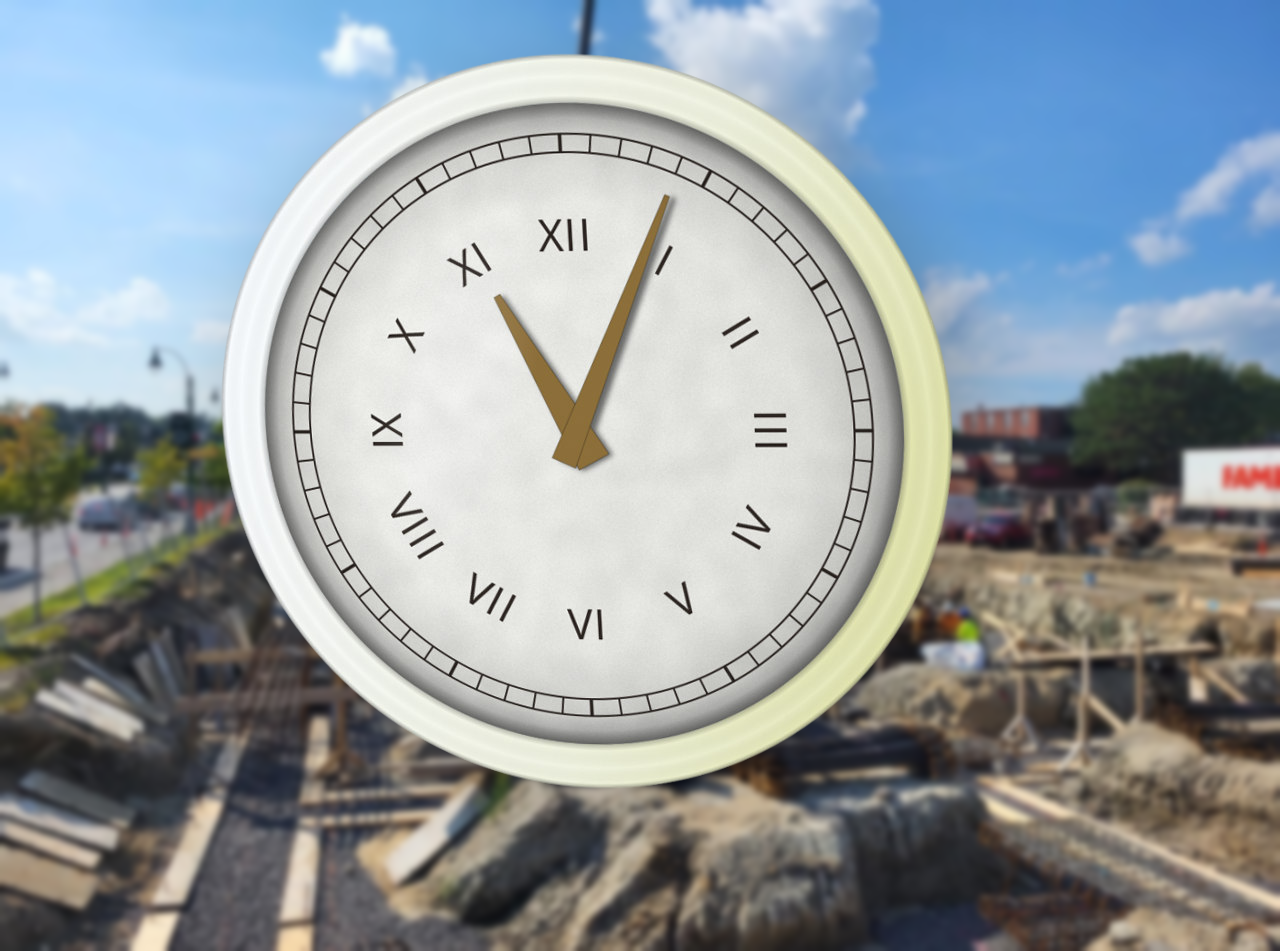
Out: 11,04
